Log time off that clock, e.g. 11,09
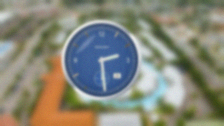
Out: 2,29
